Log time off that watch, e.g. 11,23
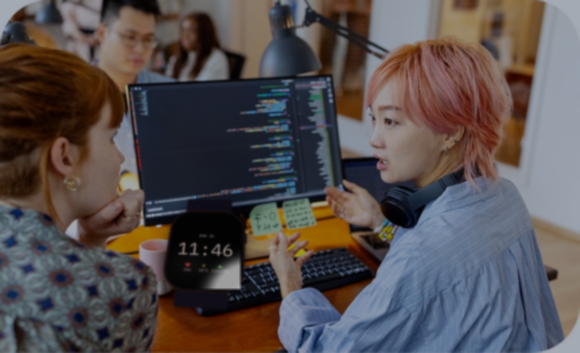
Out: 11,46
